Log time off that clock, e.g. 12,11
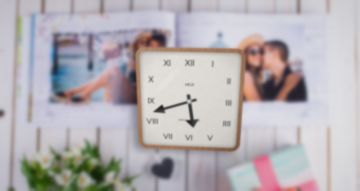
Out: 5,42
